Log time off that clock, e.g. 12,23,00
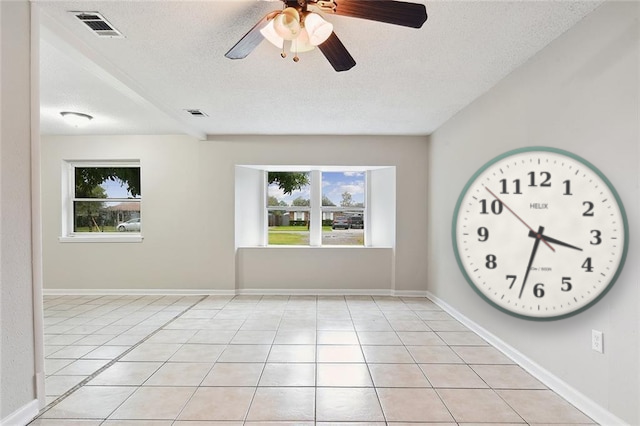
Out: 3,32,52
